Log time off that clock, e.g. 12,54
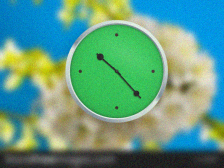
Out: 10,23
